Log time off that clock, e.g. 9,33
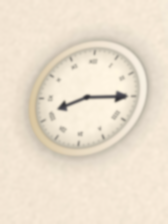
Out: 8,15
